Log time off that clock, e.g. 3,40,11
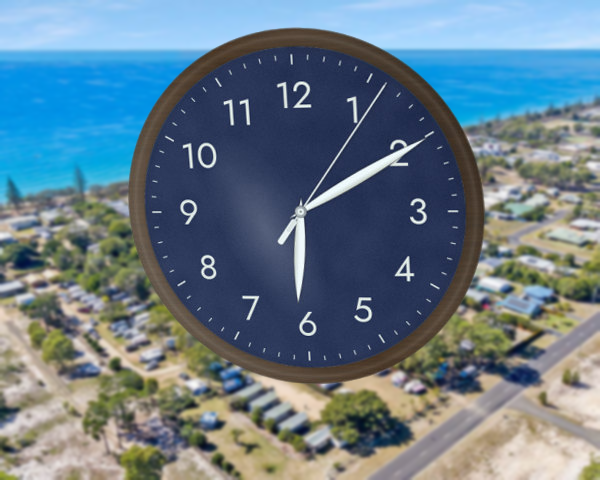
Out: 6,10,06
